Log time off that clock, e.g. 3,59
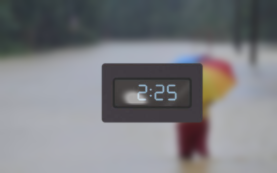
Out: 2,25
